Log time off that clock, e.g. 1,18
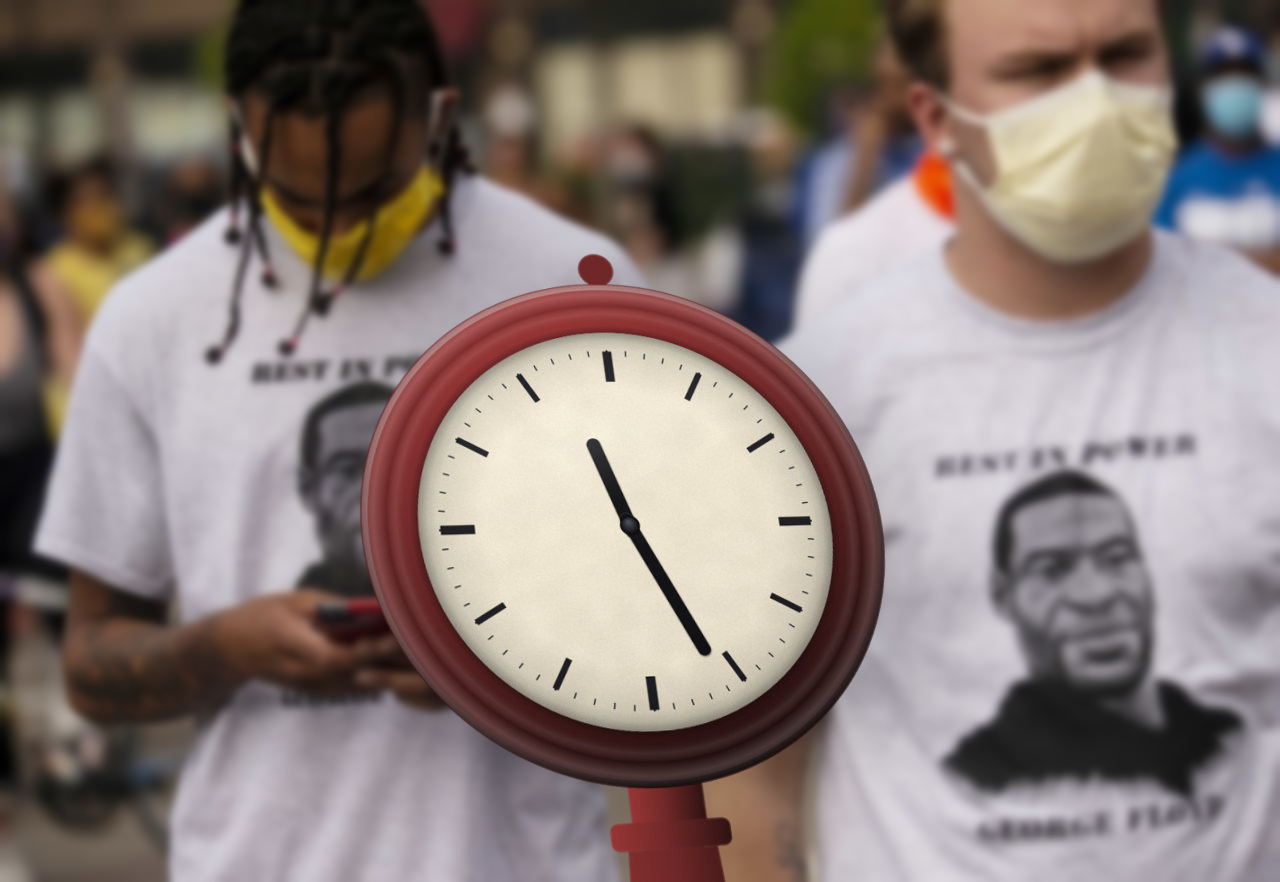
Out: 11,26
